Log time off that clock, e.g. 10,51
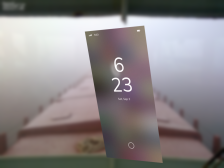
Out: 6,23
